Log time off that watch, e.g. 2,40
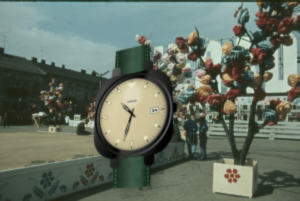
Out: 10,33
